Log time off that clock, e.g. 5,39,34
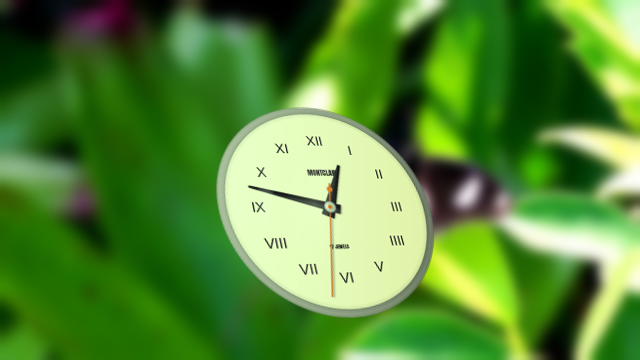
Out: 12,47,32
